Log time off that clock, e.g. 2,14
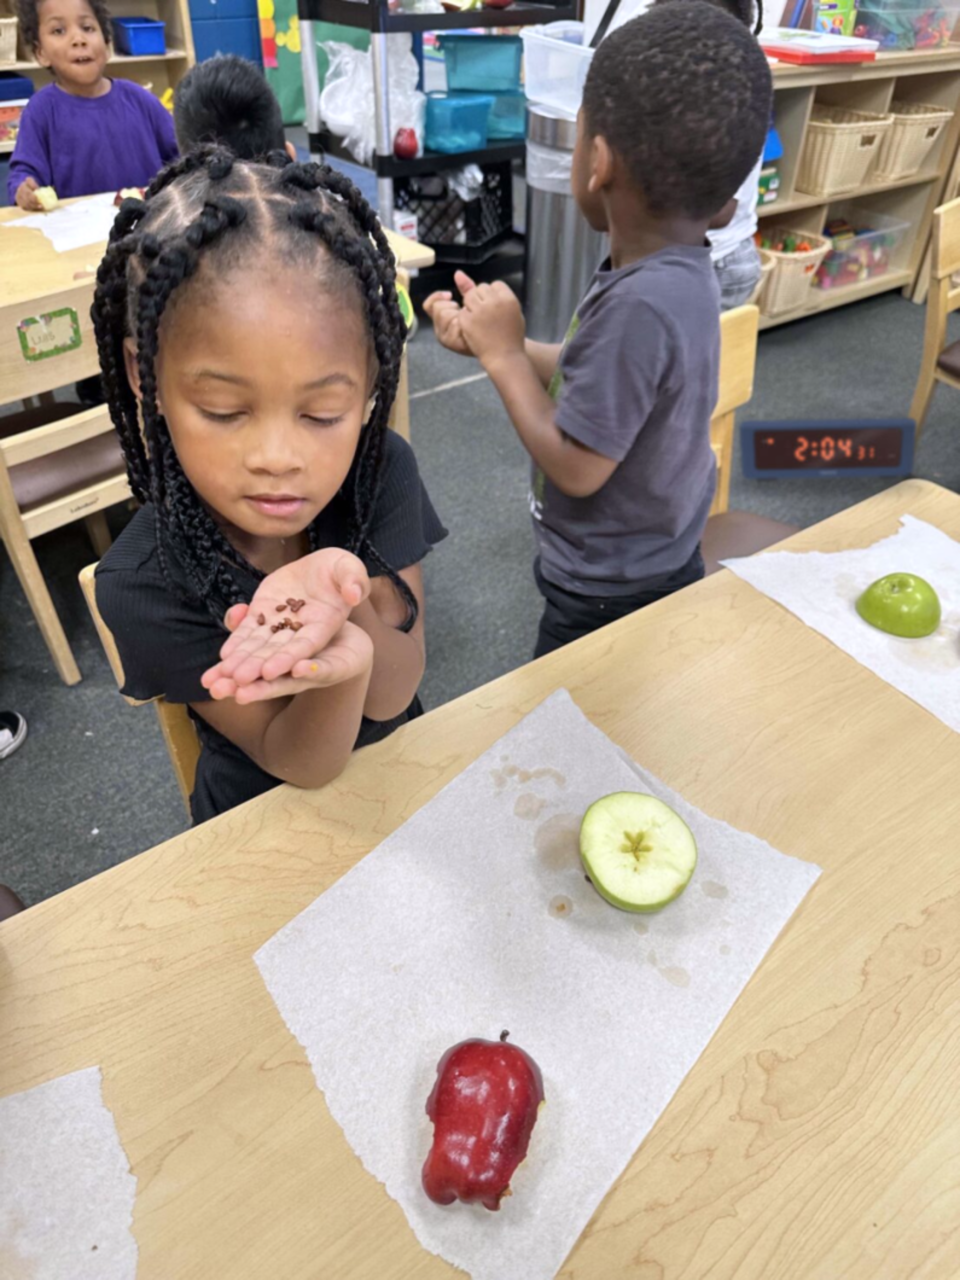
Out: 2,04
